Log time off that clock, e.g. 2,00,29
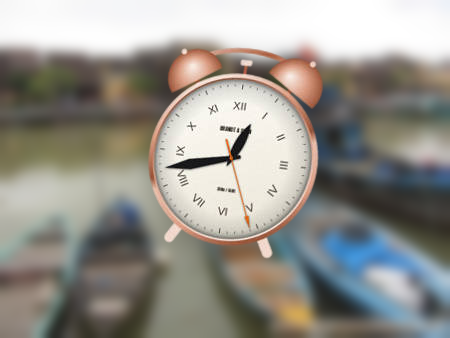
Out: 12,42,26
